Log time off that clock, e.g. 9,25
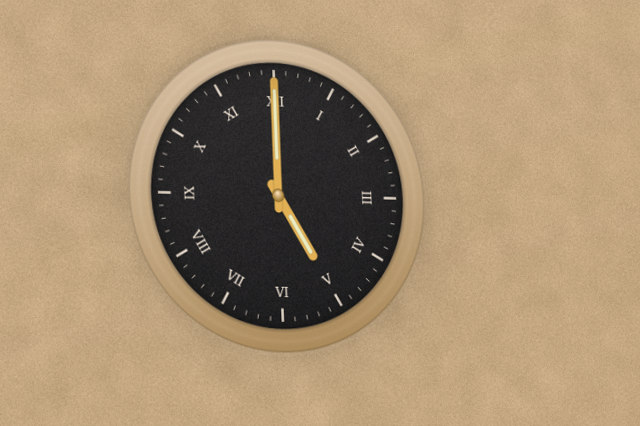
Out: 5,00
